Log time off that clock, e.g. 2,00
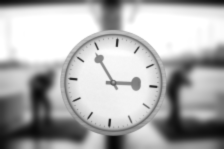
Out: 2,54
